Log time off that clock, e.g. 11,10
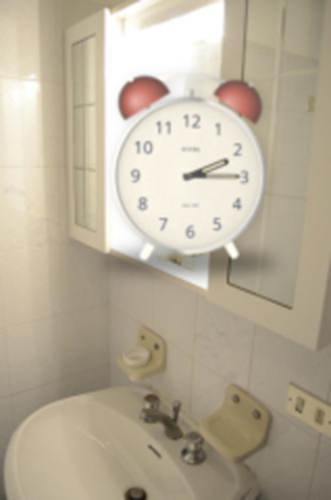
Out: 2,15
